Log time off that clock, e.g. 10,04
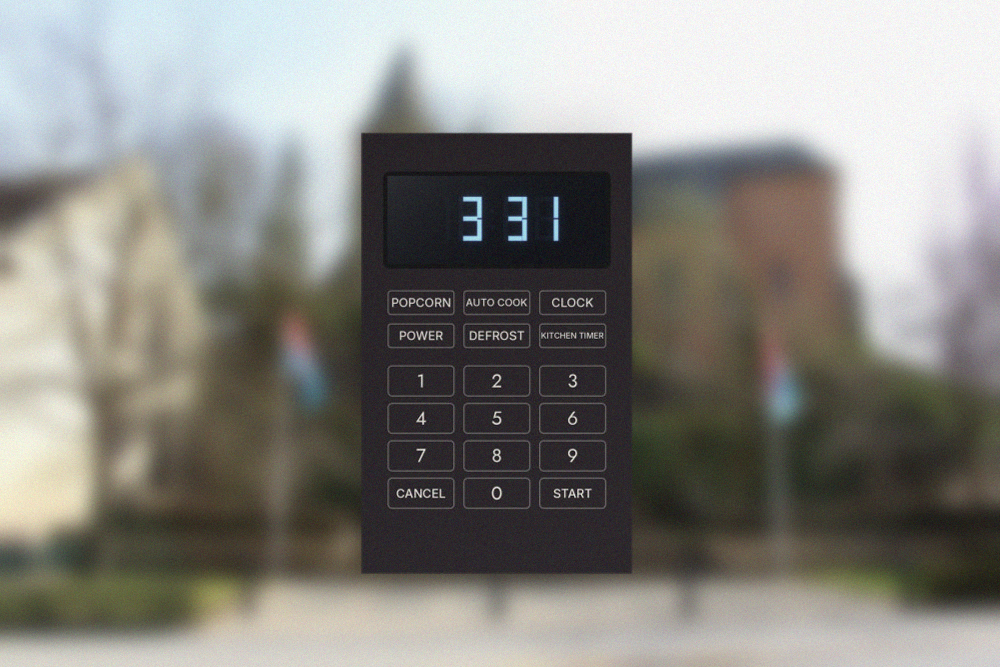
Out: 3,31
